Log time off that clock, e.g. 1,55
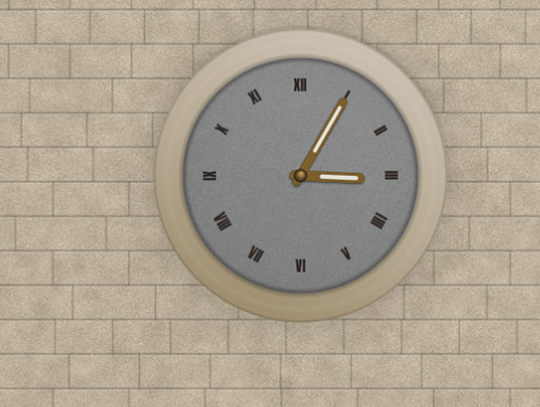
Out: 3,05
